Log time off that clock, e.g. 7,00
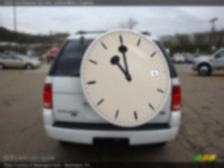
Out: 11,00
